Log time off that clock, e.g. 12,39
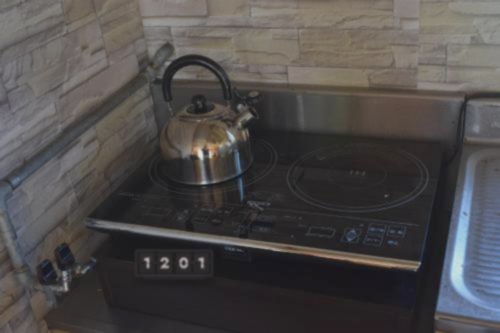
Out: 12,01
